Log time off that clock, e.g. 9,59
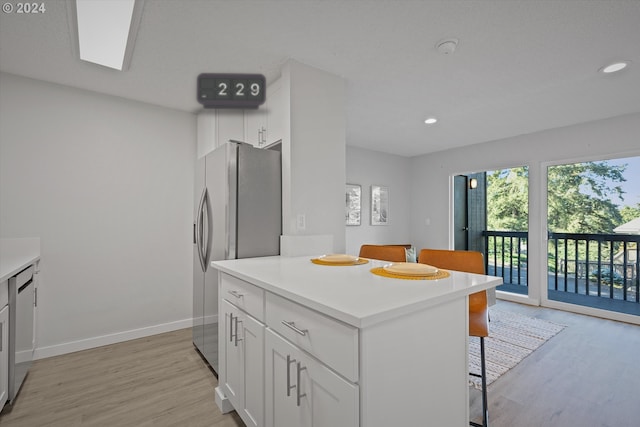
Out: 2,29
